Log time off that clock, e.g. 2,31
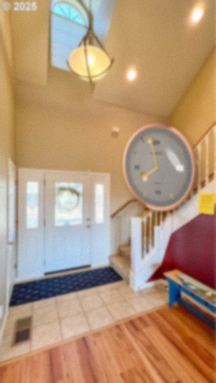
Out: 7,58
